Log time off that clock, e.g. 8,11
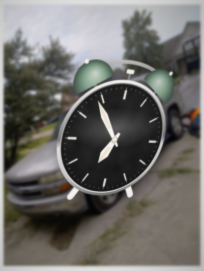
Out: 6,54
